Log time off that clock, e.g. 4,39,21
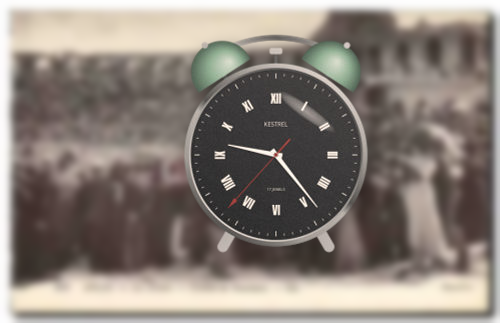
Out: 9,23,37
